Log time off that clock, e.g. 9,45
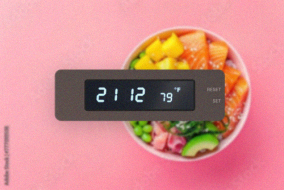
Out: 21,12
